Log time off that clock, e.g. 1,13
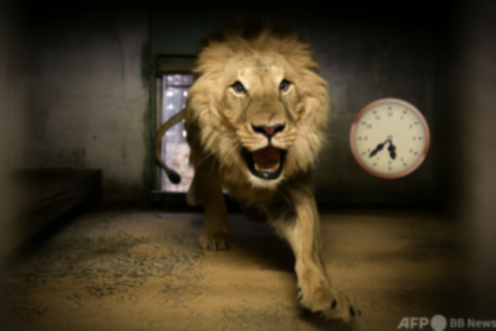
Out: 5,38
